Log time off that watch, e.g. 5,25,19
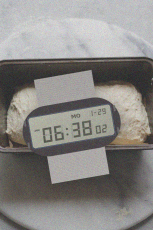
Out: 6,38,02
